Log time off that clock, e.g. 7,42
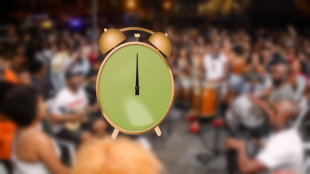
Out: 12,00
